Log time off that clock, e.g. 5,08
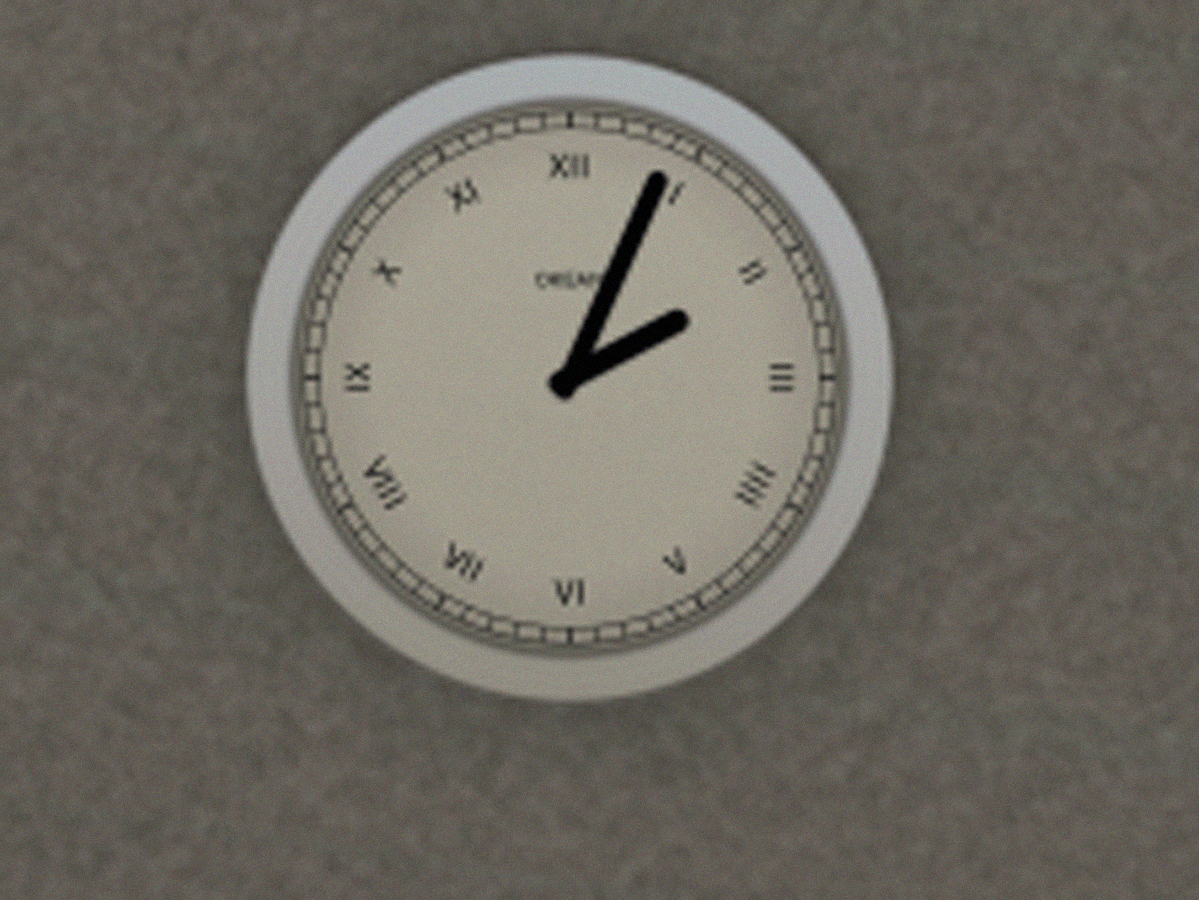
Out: 2,04
